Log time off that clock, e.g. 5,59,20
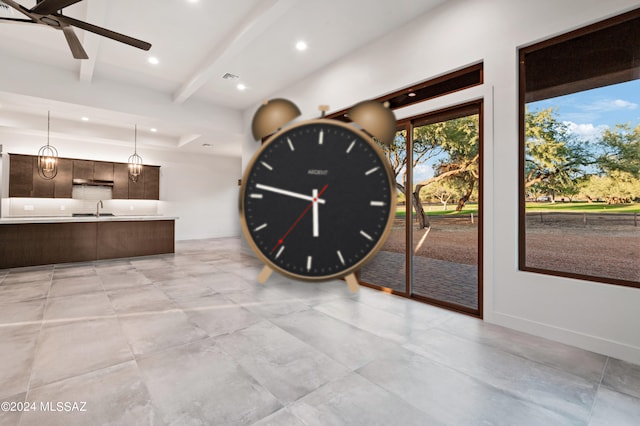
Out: 5,46,36
